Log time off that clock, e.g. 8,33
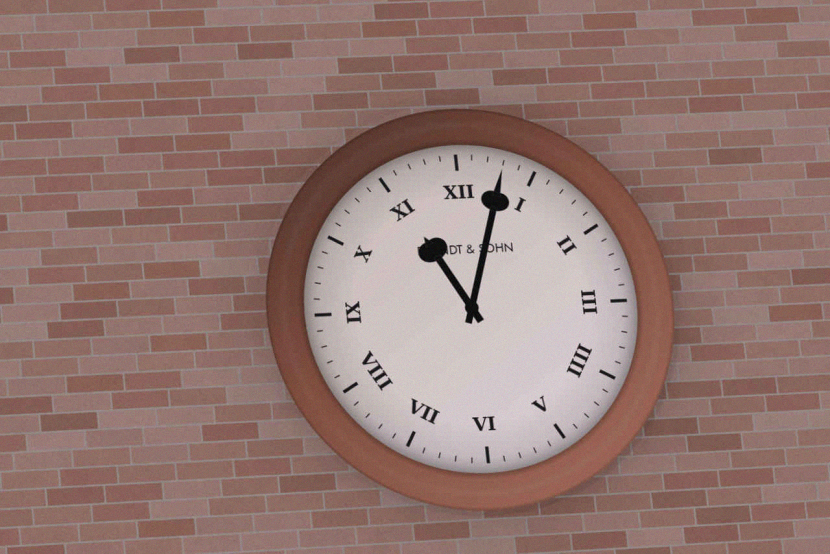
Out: 11,03
